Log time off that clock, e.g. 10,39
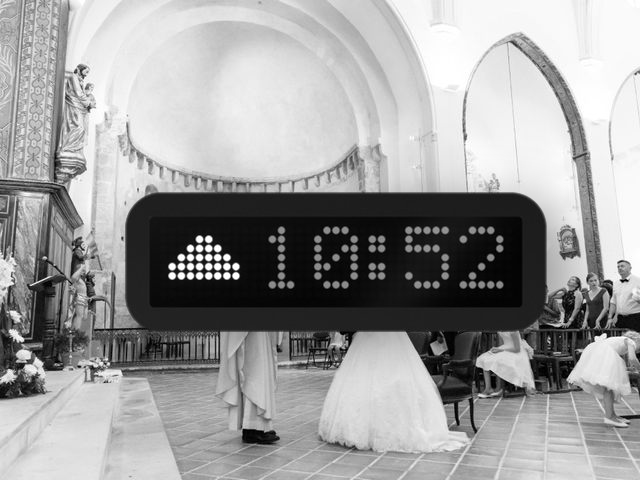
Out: 10,52
